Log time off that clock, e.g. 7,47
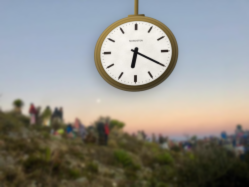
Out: 6,20
